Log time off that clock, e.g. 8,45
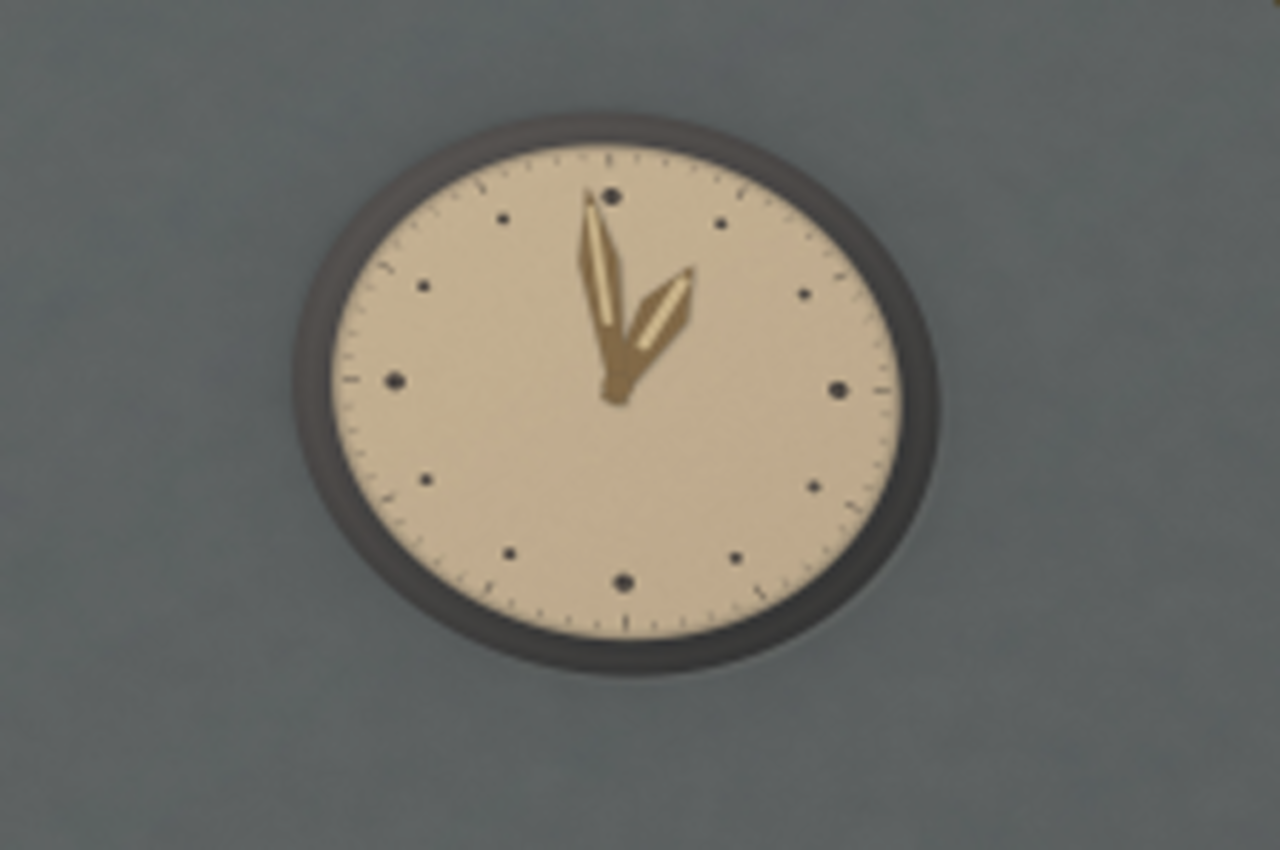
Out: 12,59
